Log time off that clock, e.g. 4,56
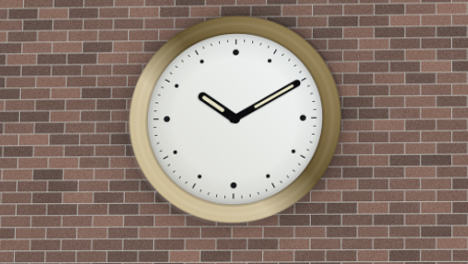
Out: 10,10
